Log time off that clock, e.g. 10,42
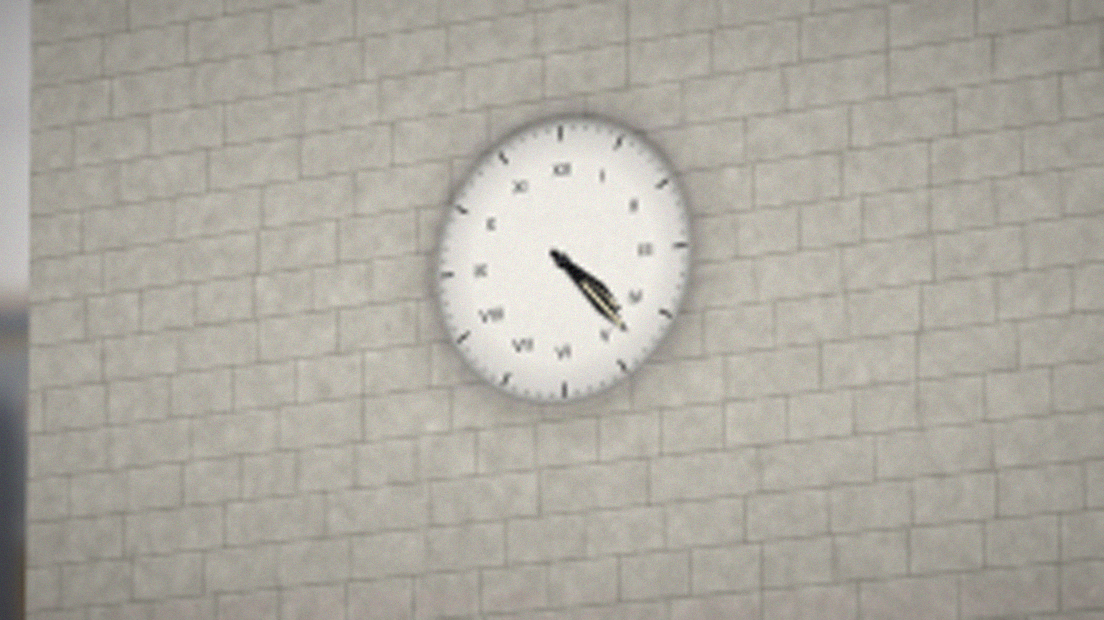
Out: 4,23
